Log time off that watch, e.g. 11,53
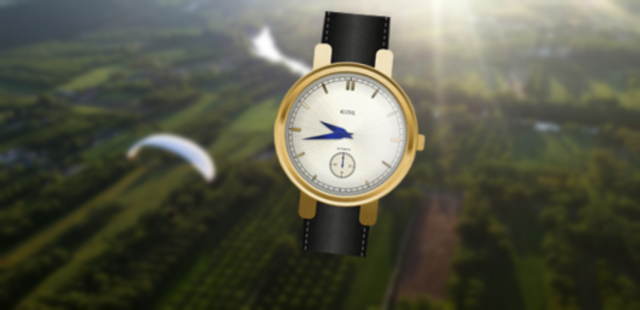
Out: 9,43
